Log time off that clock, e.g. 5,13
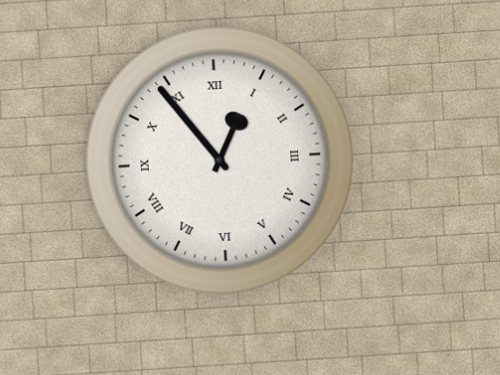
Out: 12,54
